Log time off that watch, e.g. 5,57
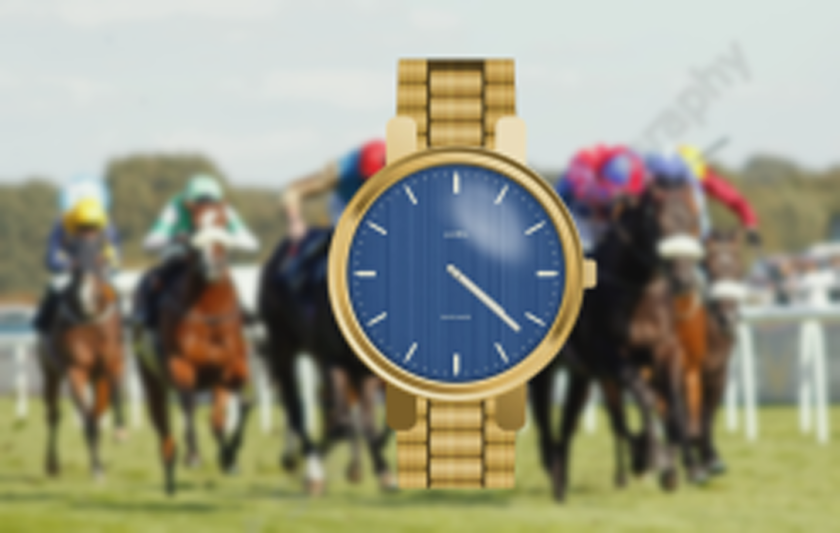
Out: 4,22
